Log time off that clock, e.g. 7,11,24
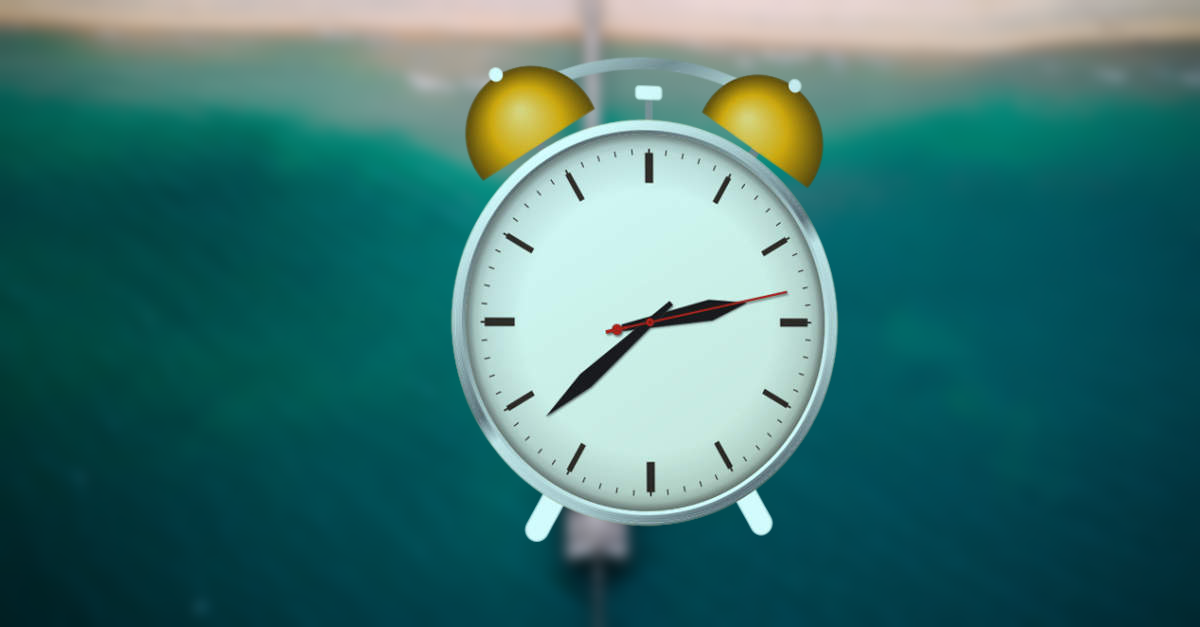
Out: 2,38,13
